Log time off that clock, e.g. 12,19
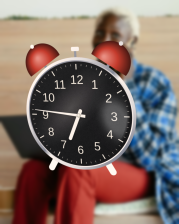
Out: 6,46
